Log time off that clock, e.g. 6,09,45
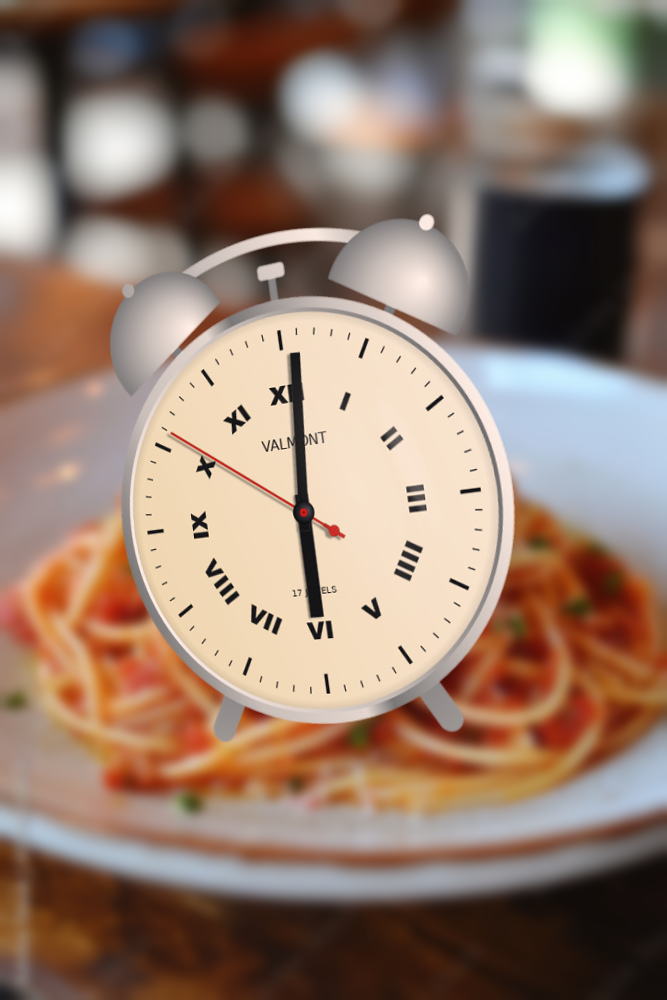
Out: 6,00,51
